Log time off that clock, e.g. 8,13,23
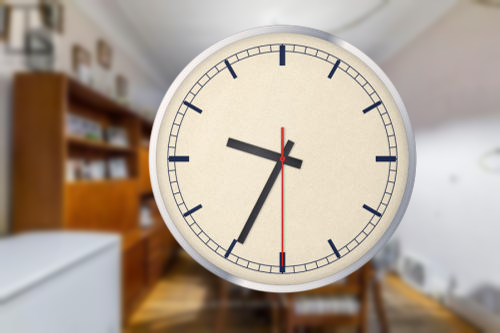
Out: 9,34,30
